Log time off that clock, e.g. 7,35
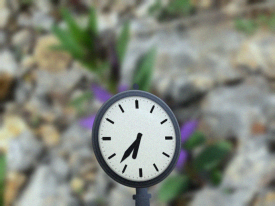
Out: 6,37
